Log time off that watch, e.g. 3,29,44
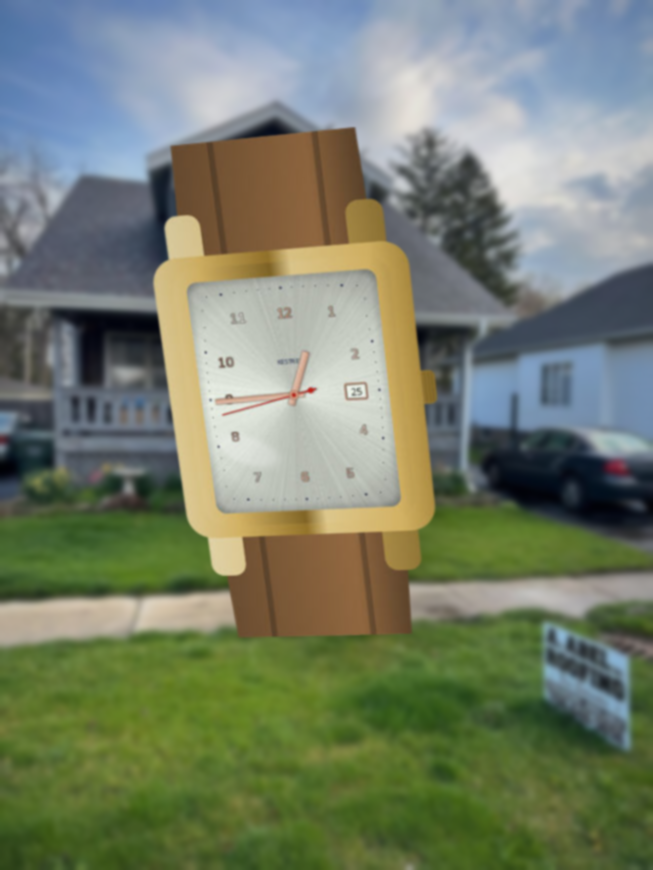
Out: 12,44,43
